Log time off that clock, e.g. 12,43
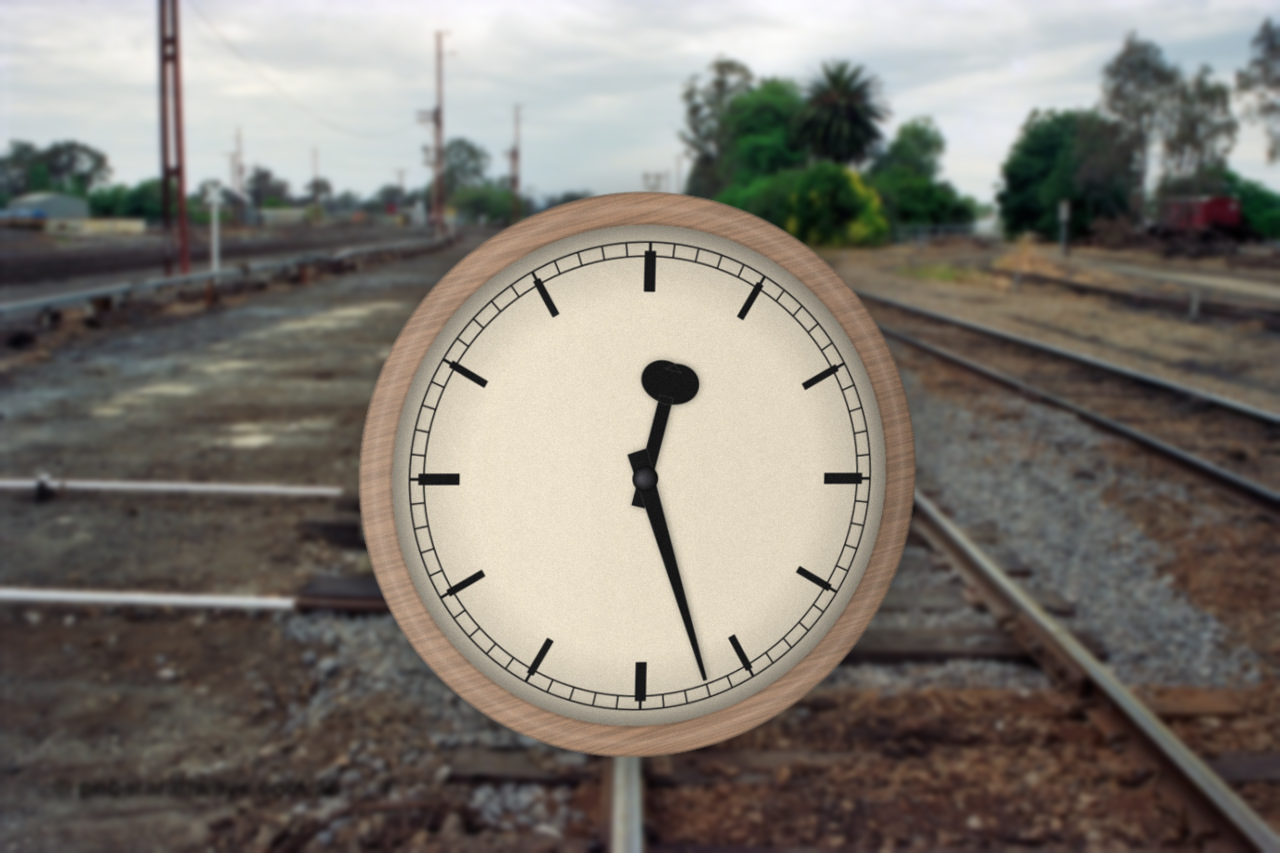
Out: 12,27
